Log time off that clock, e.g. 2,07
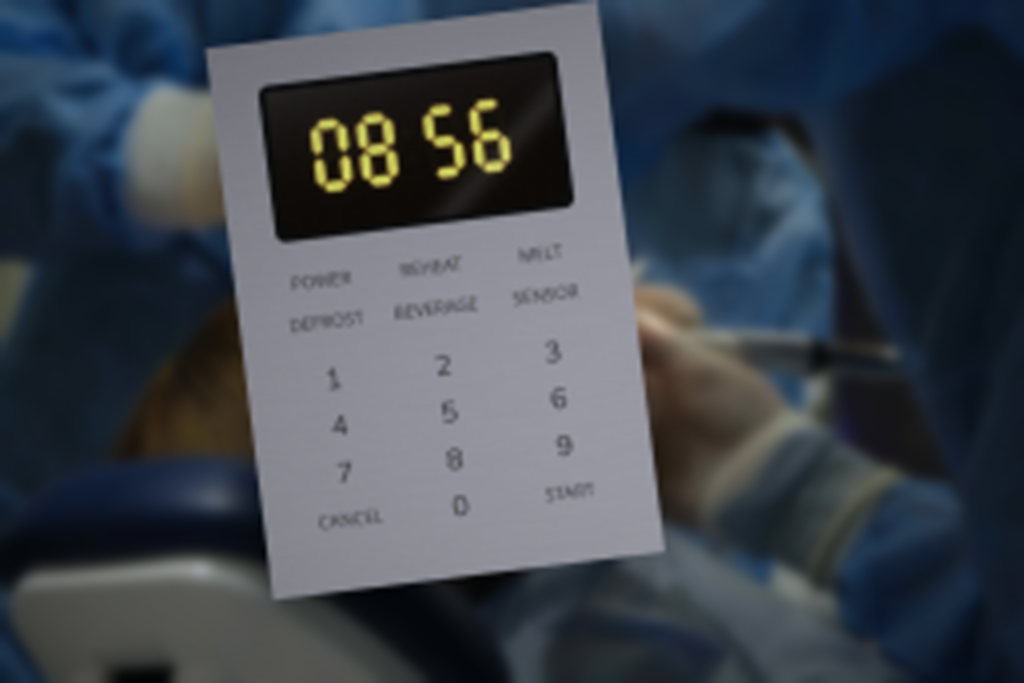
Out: 8,56
